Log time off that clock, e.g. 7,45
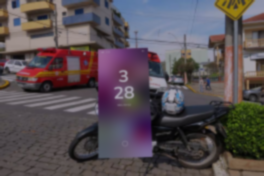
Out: 3,28
